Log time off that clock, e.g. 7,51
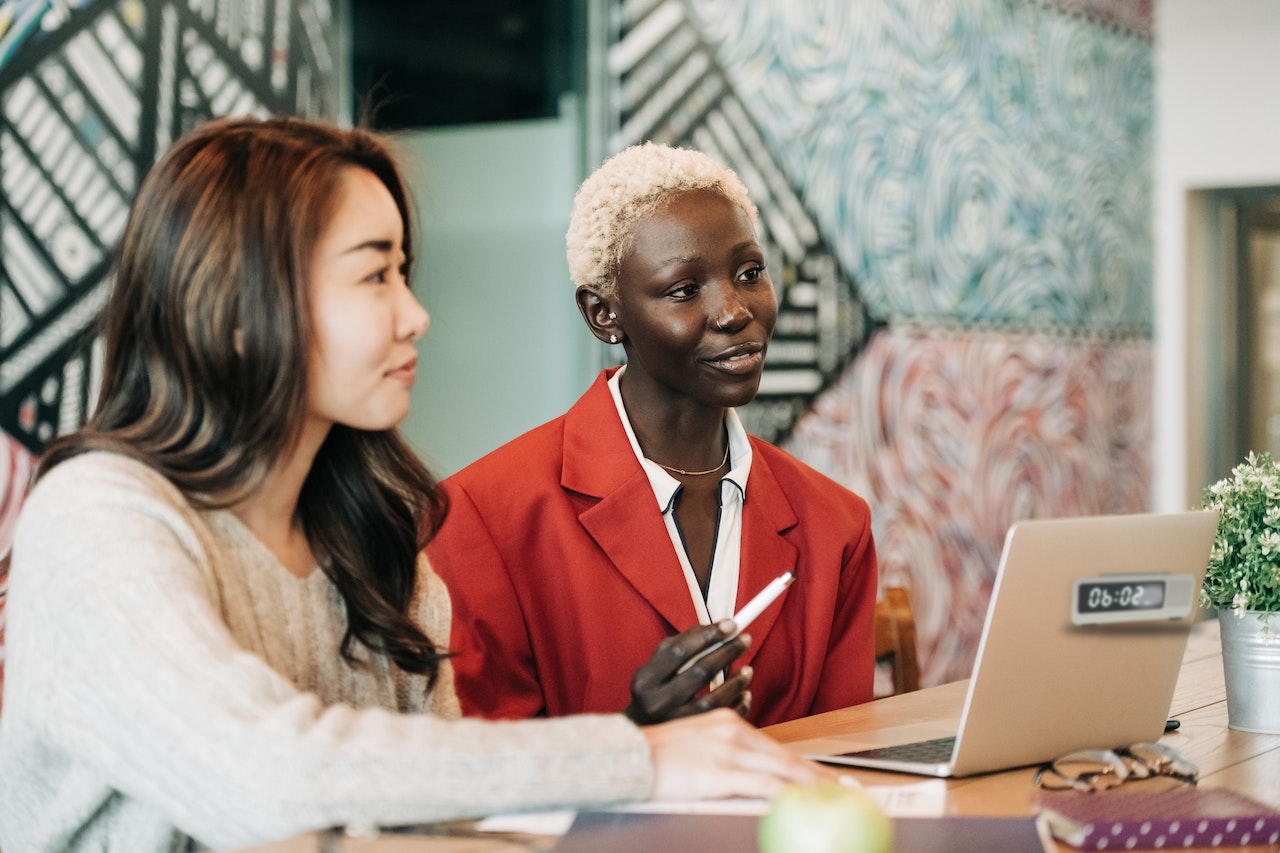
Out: 6,02
